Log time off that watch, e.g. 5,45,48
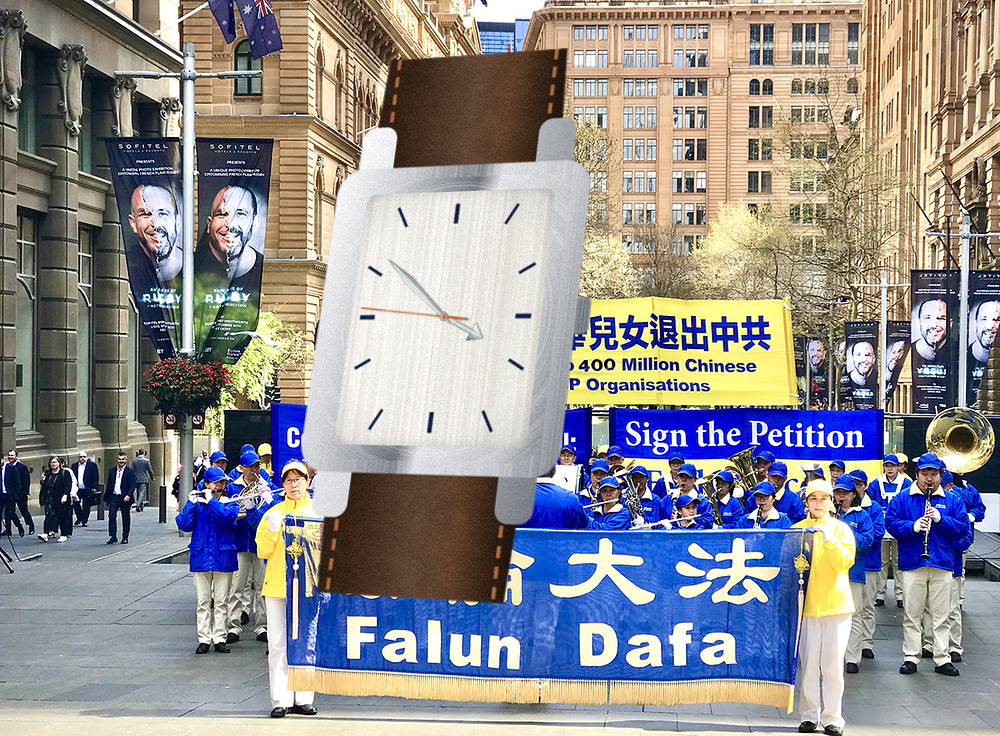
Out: 3,51,46
